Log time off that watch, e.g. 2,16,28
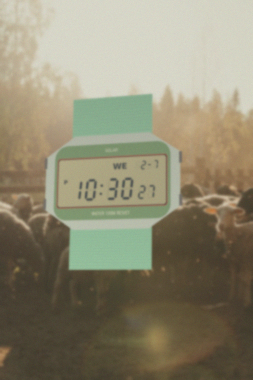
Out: 10,30,27
